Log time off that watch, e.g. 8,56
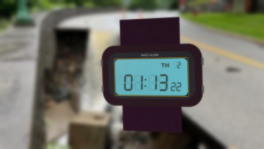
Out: 1,13
